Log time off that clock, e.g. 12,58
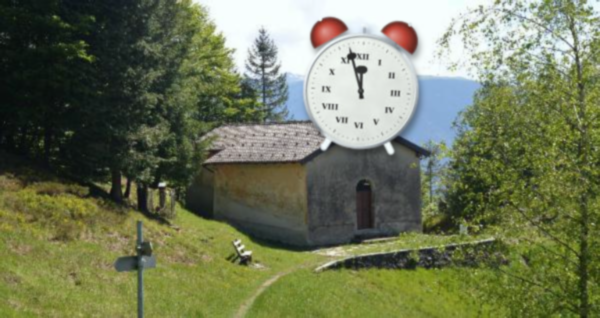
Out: 11,57
